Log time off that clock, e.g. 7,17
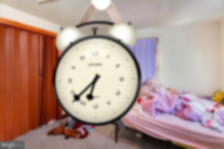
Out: 6,38
